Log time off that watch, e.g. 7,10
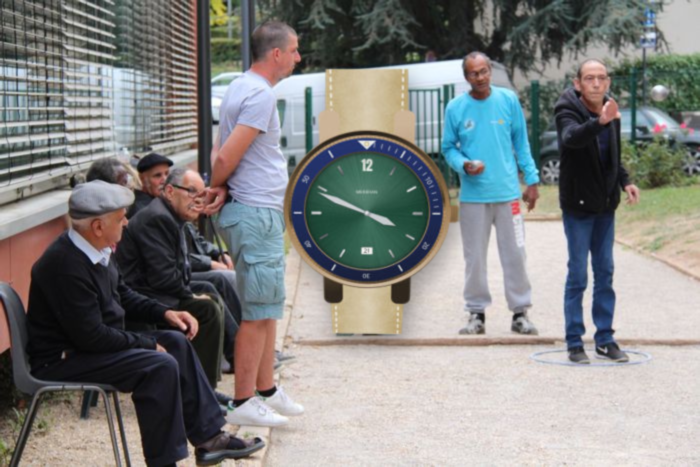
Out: 3,49
